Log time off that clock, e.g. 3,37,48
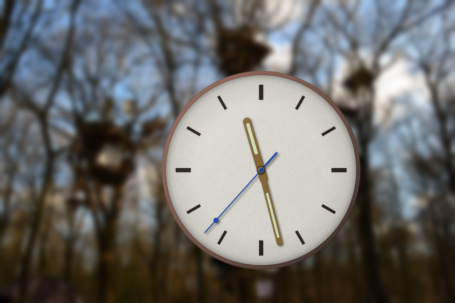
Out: 11,27,37
